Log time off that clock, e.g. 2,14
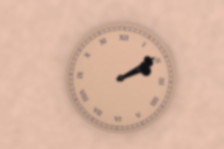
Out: 2,09
